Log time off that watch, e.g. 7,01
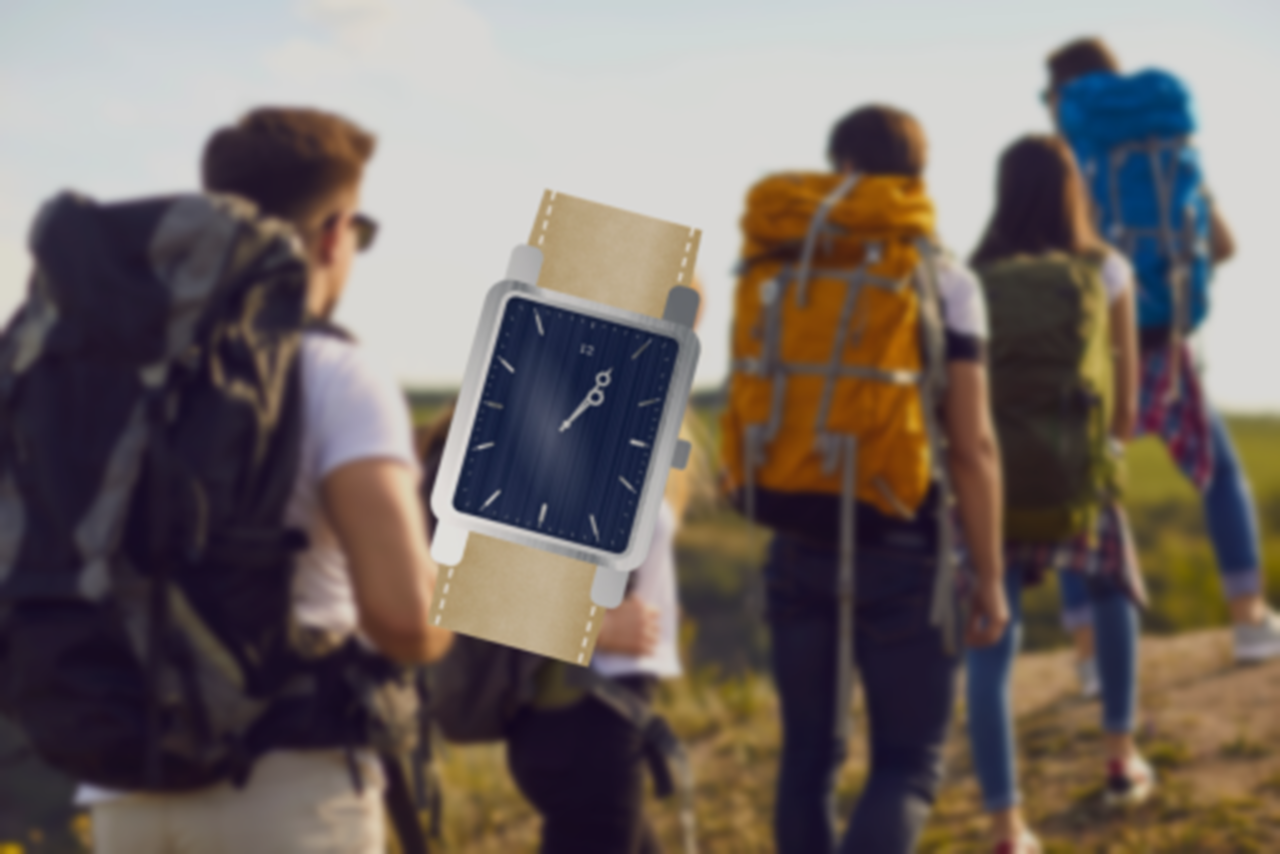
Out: 1,04
